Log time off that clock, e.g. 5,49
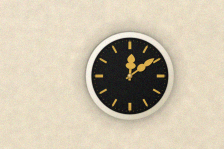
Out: 12,09
